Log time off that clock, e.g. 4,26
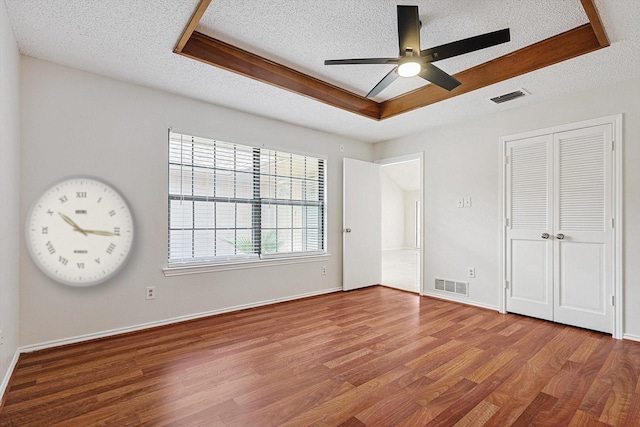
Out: 10,16
